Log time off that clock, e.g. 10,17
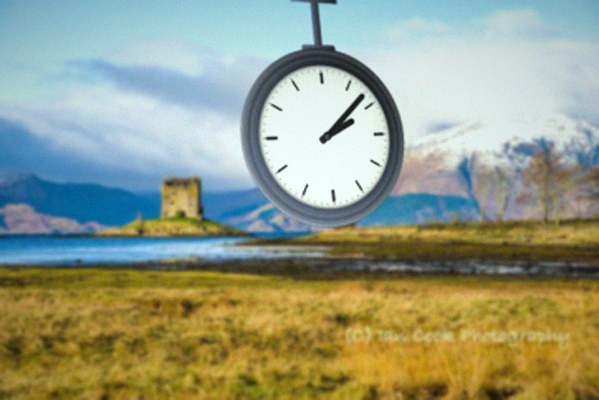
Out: 2,08
